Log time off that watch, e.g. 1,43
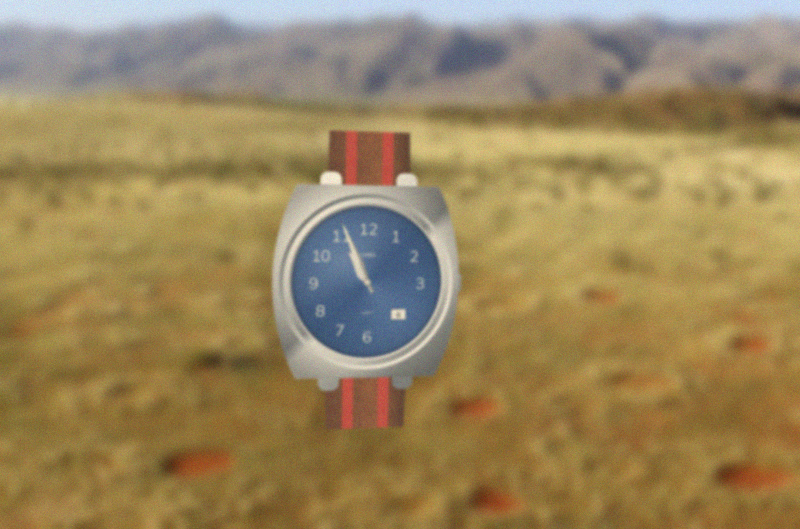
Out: 10,56
